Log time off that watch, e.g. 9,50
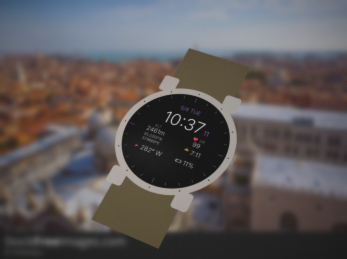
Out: 10,37
